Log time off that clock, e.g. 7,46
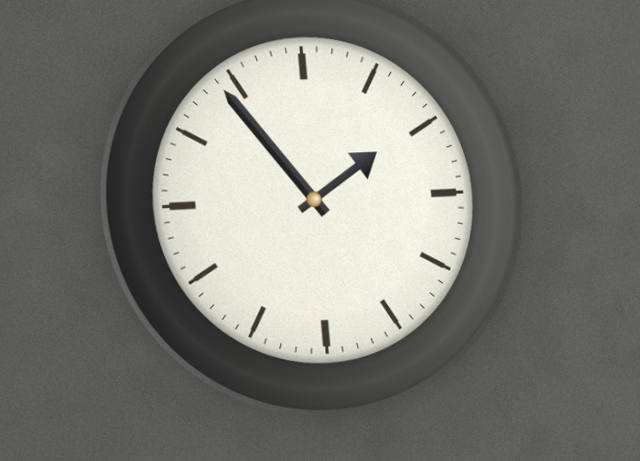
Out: 1,54
